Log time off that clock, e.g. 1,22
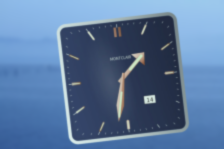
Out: 1,32
